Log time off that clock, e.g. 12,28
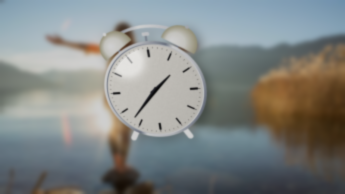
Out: 1,37
